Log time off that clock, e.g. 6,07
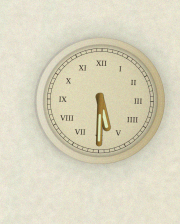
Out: 5,30
